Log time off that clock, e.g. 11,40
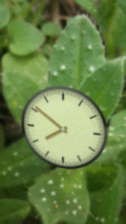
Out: 7,51
